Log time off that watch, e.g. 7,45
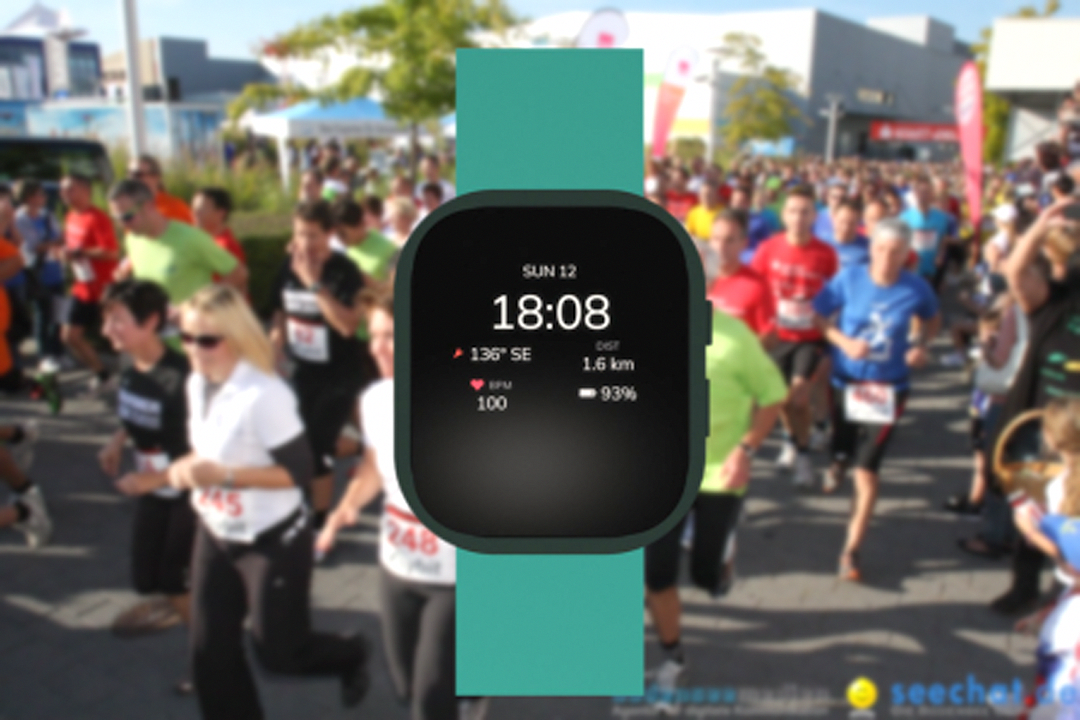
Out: 18,08
